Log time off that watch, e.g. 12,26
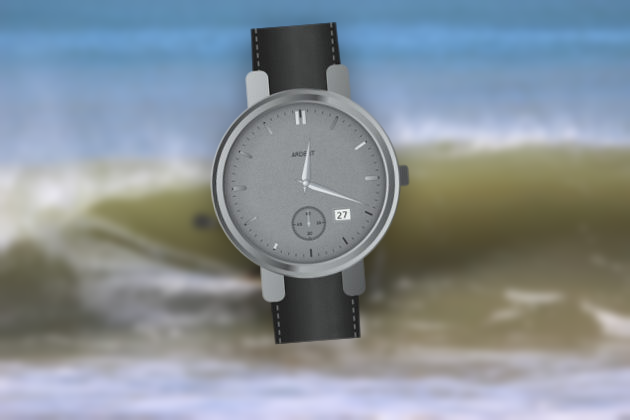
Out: 12,19
